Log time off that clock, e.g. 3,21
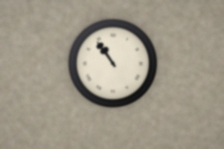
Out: 10,54
